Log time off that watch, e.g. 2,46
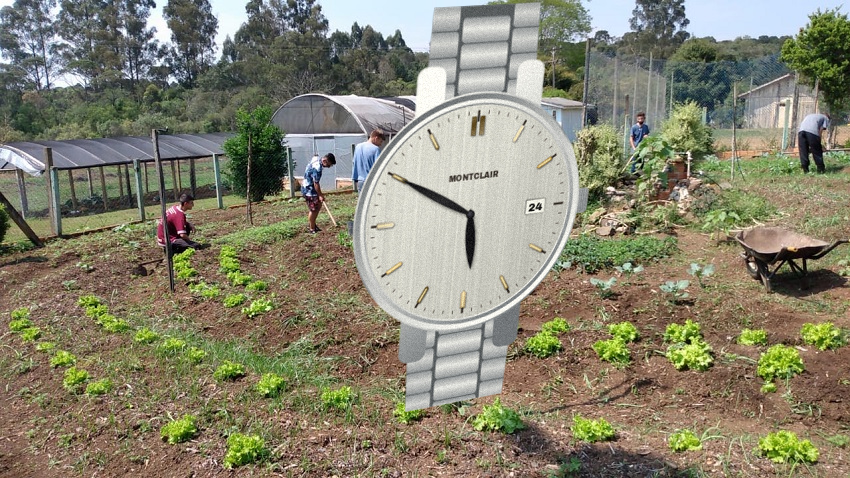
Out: 5,50
